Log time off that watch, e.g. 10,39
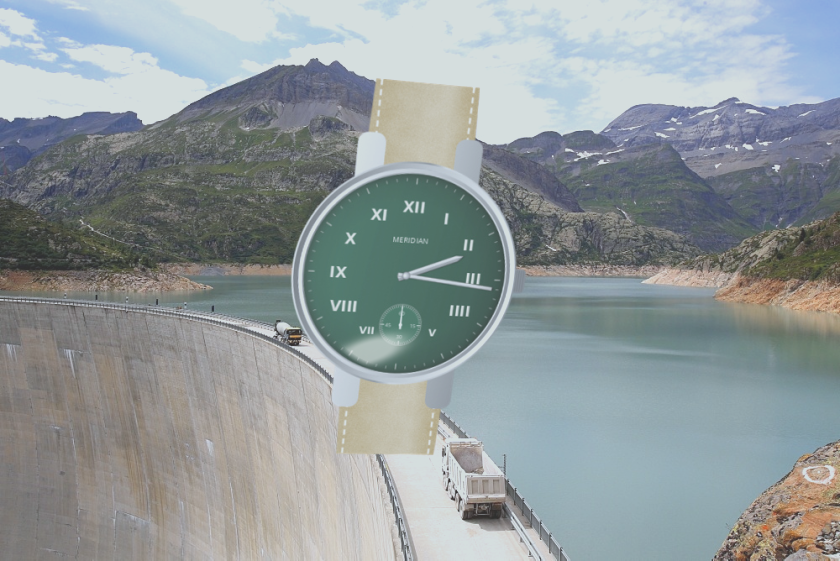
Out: 2,16
